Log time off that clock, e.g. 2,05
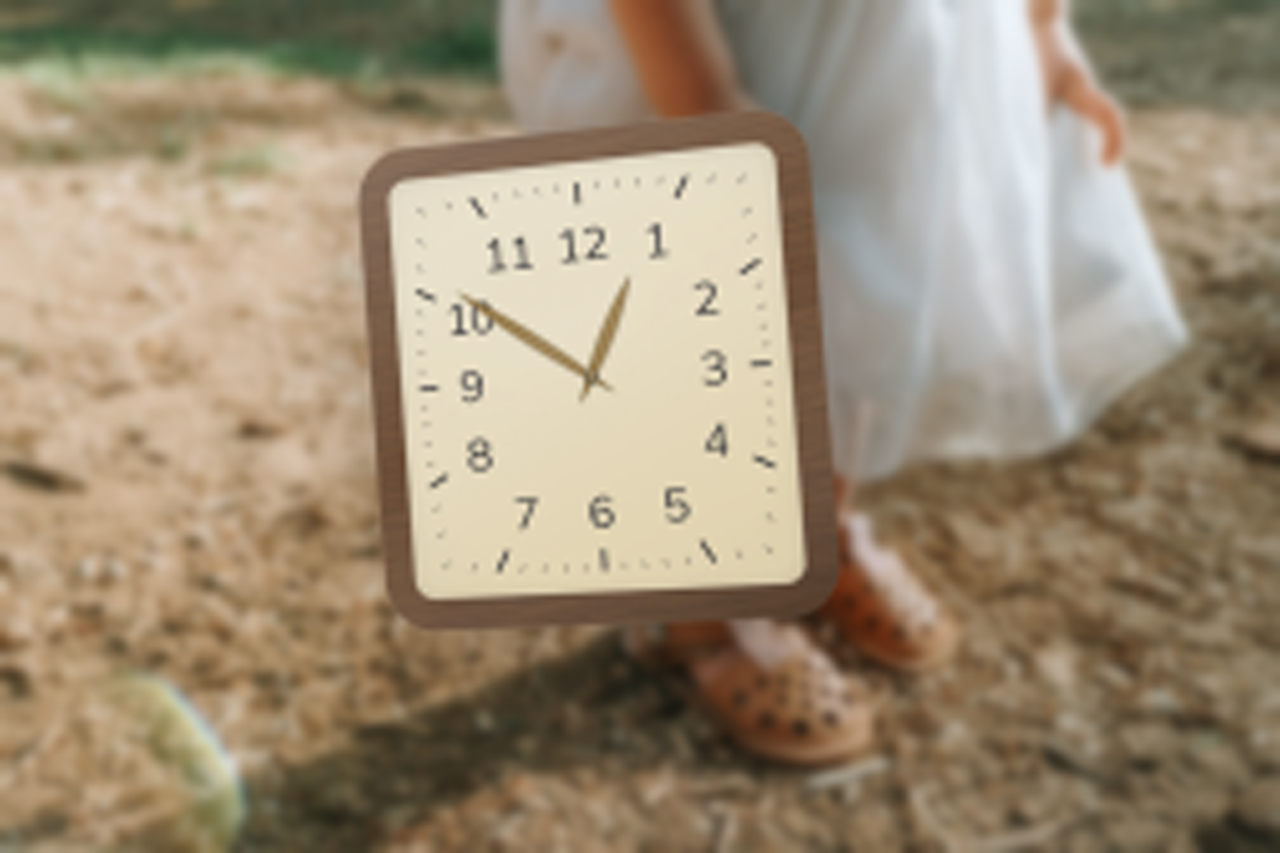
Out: 12,51
